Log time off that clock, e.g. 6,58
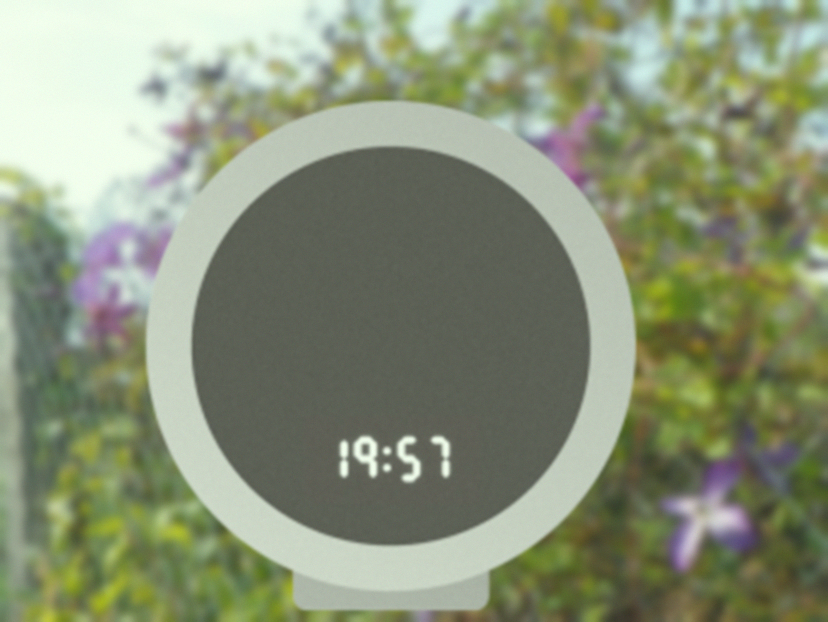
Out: 19,57
